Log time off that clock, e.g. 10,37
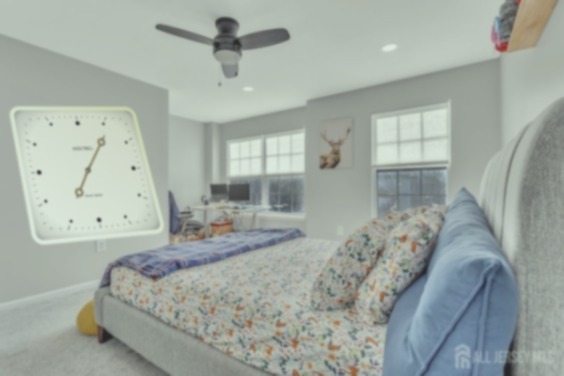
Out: 7,06
